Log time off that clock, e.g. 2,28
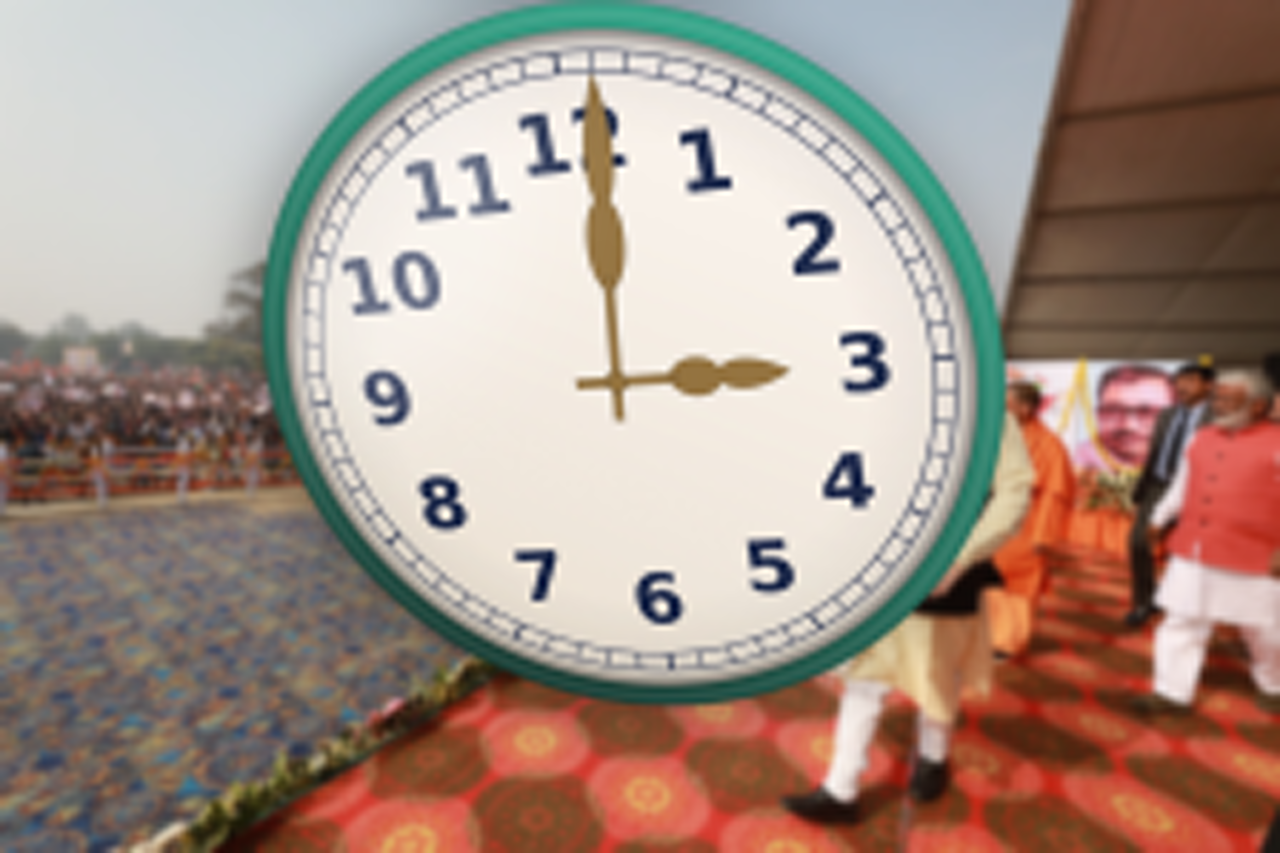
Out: 3,01
